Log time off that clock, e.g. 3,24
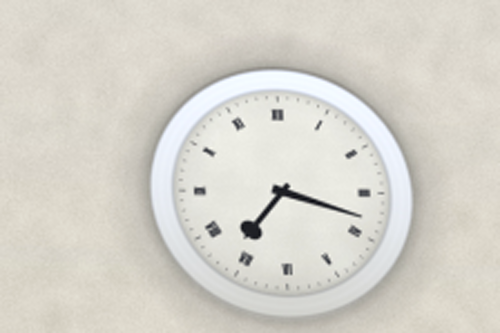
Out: 7,18
